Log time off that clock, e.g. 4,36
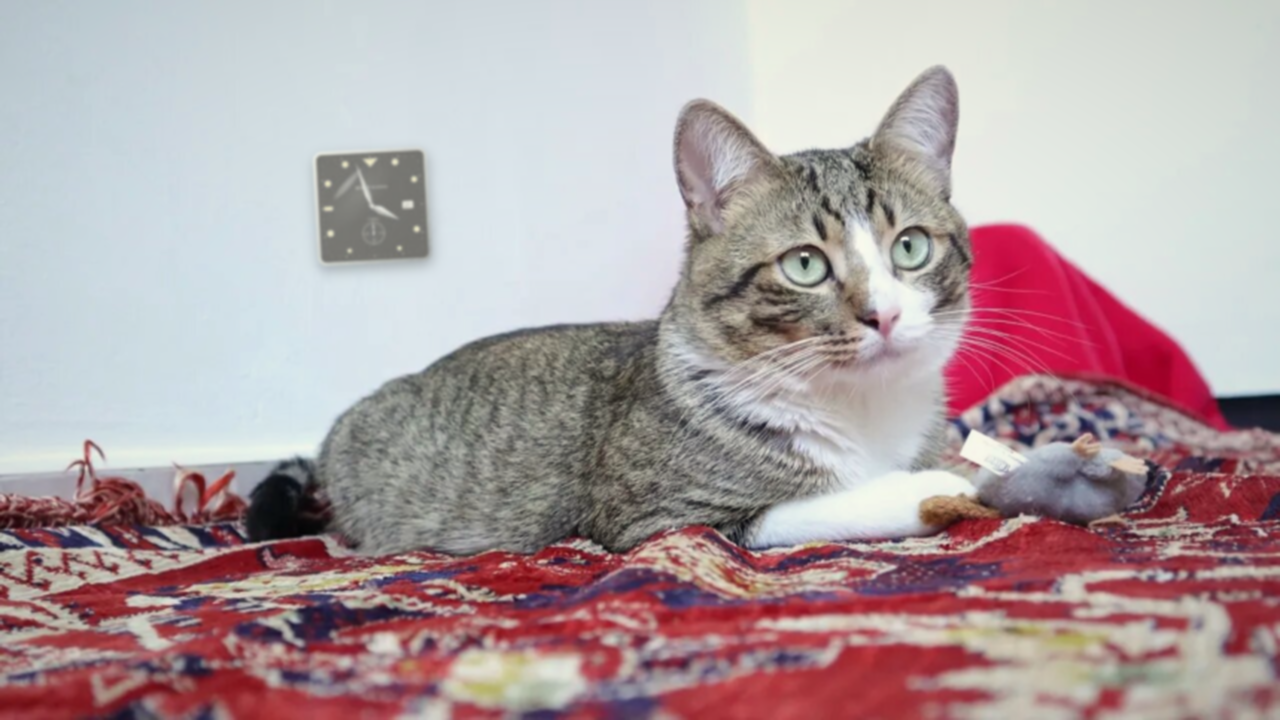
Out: 3,57
